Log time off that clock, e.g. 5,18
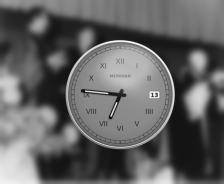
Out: 6,46
